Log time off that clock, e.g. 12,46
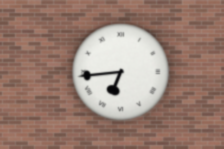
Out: 6,44
